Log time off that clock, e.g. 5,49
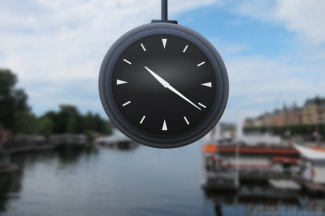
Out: 10,21
